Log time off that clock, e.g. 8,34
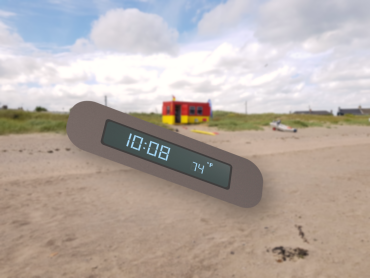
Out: 10,08
